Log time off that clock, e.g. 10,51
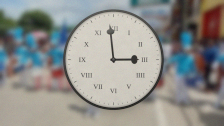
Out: 2,59
